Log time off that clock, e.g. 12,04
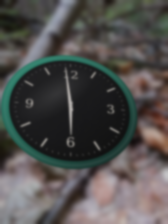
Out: 5,59
